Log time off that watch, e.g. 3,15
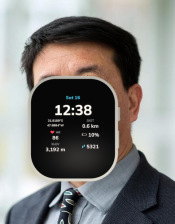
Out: 12,38
